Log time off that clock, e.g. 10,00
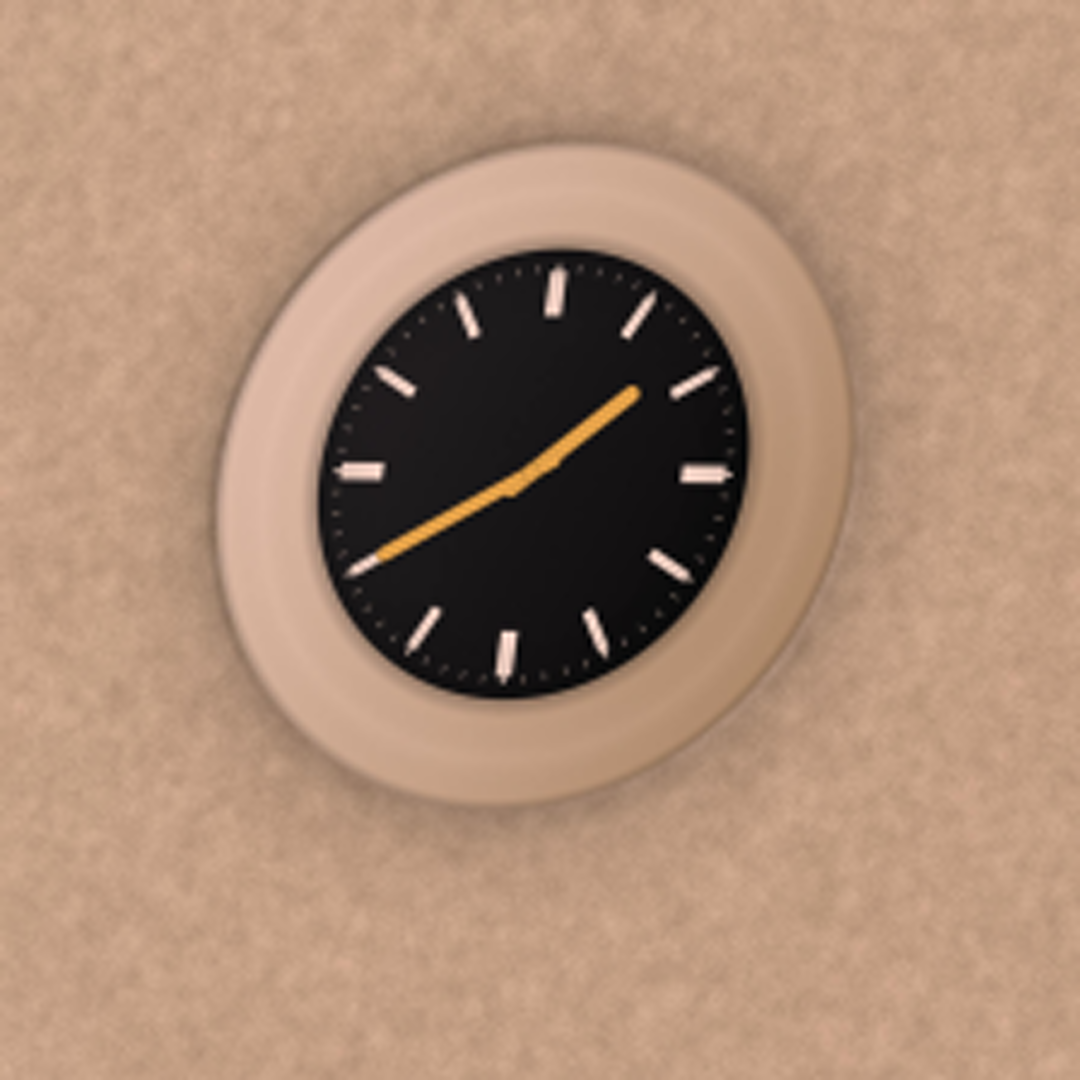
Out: 1,40
